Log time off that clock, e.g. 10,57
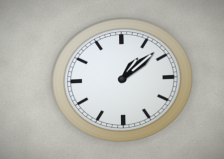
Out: 1,08
